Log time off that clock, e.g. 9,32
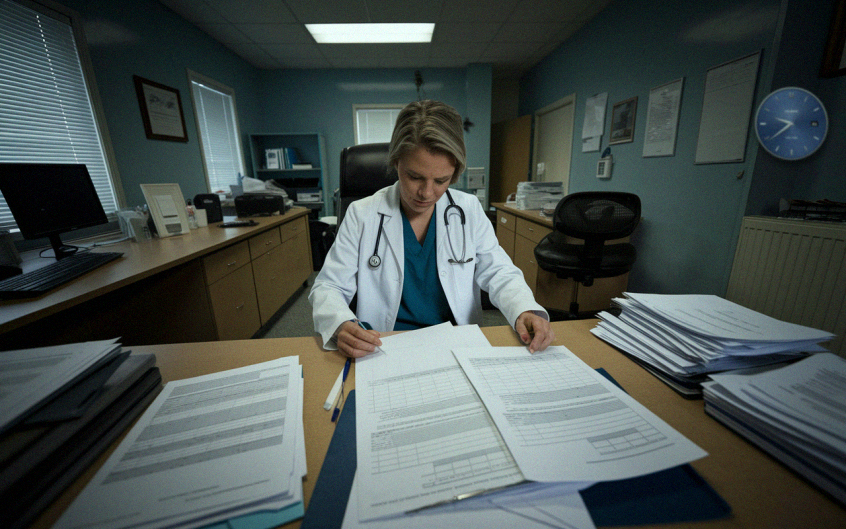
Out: 9,39
